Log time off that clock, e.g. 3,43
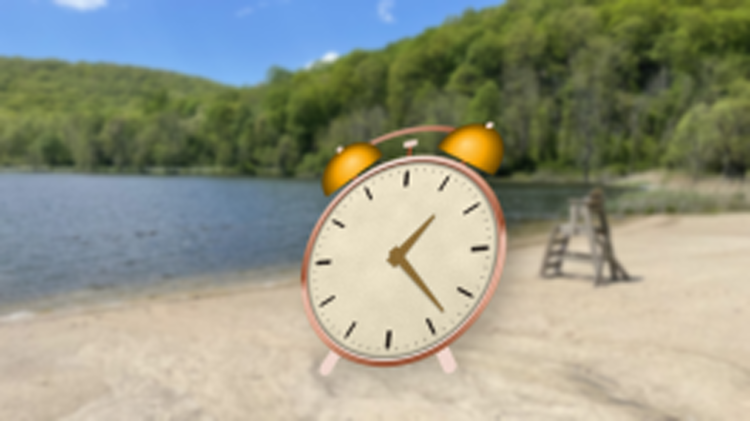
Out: 1,23
